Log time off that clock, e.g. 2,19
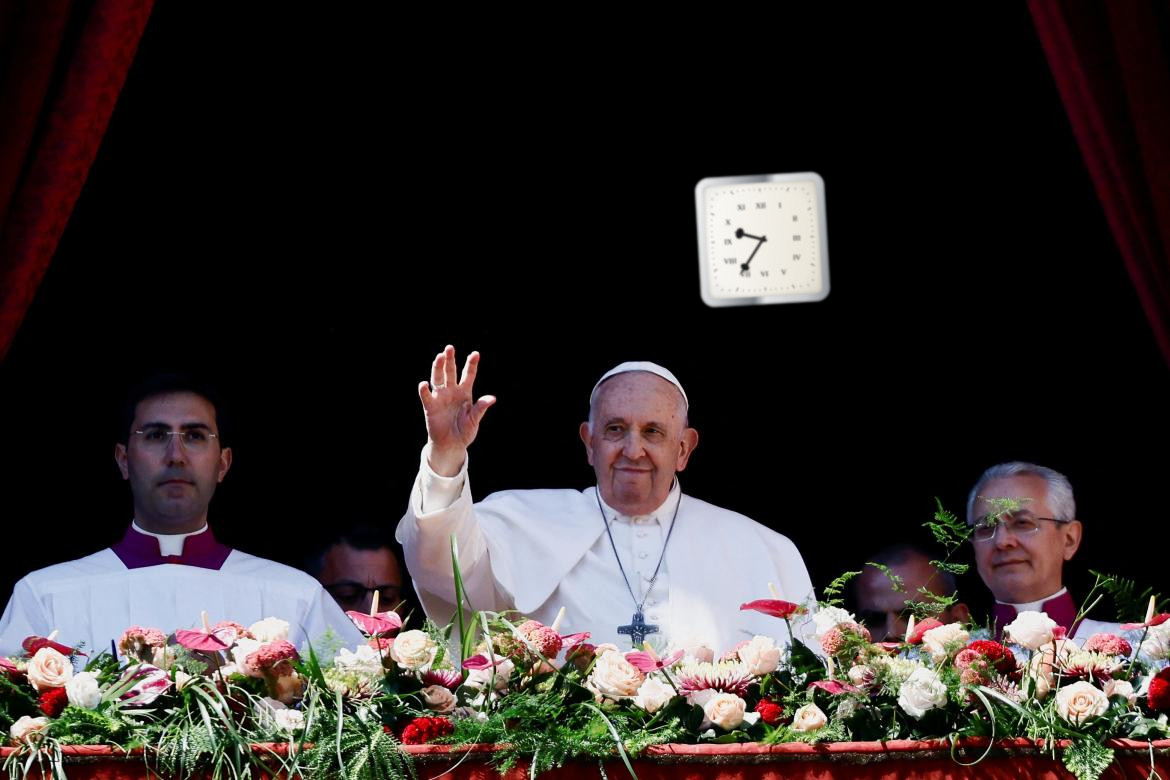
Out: 9,36
